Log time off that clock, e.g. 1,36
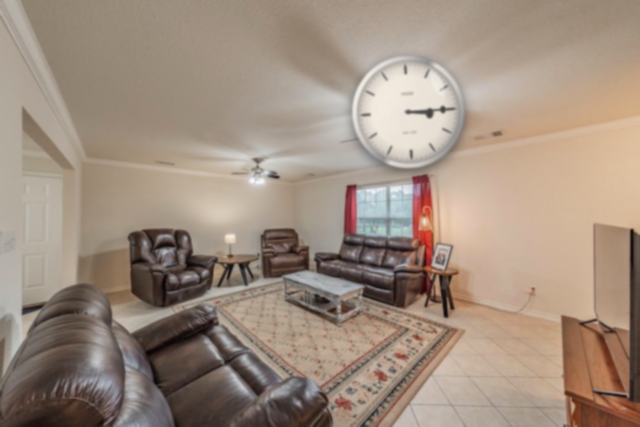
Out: 3,15
